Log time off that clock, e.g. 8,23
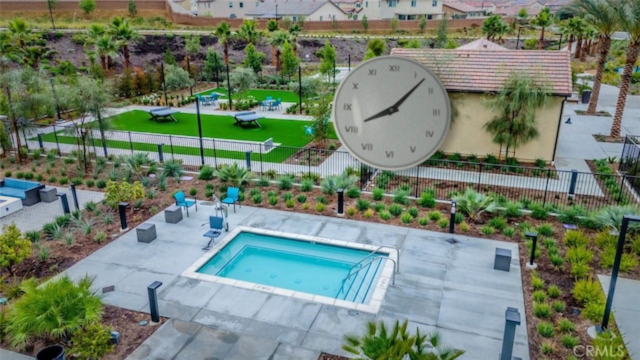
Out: 8,07
